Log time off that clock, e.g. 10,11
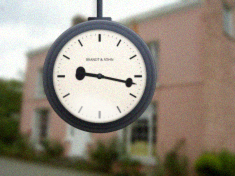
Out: 9,17
